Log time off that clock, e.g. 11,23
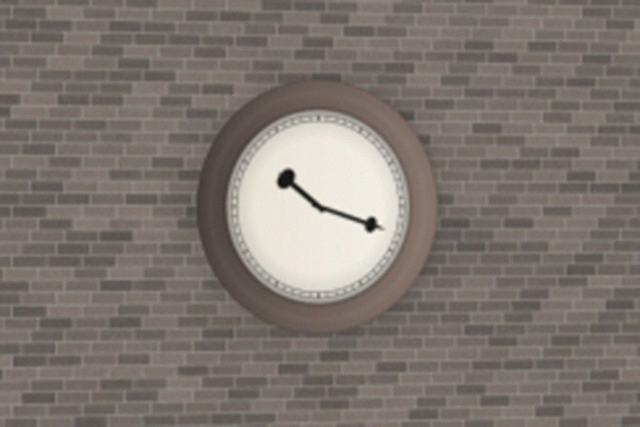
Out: 10,18
